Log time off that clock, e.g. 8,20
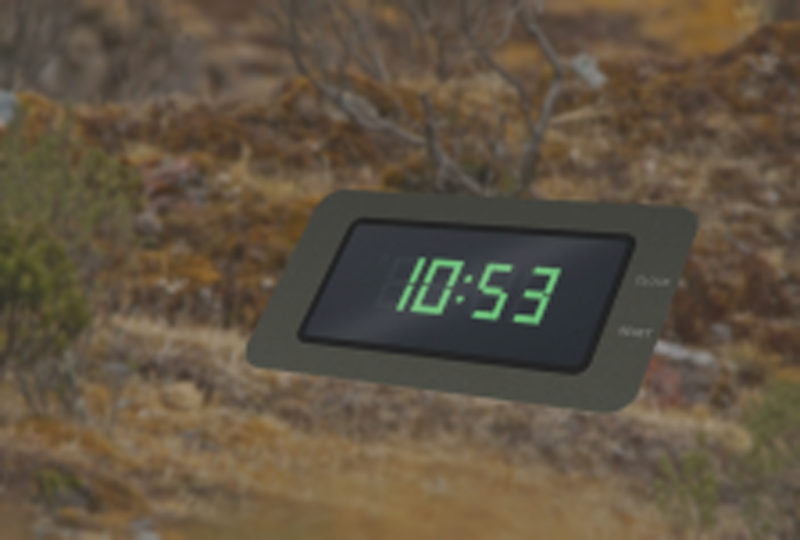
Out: 10,53
